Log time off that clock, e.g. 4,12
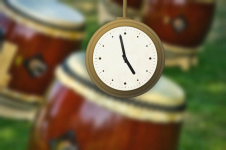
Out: 4,58
